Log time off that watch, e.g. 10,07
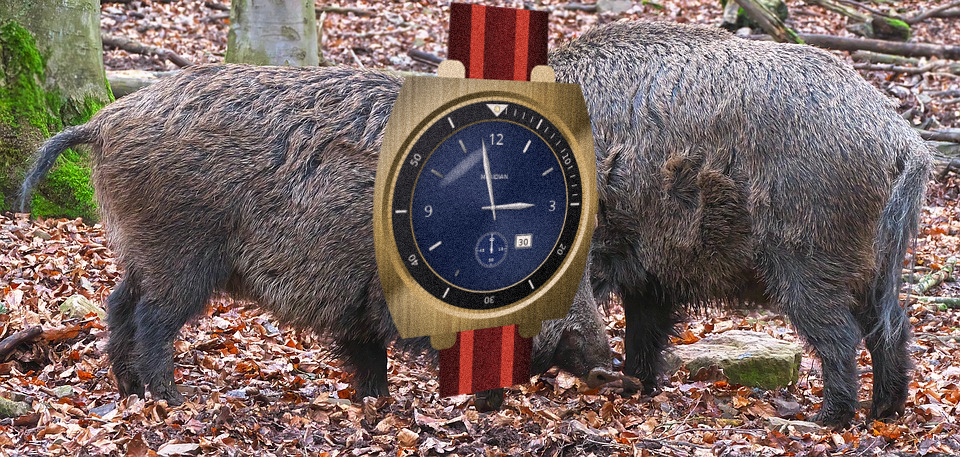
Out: 2,58
